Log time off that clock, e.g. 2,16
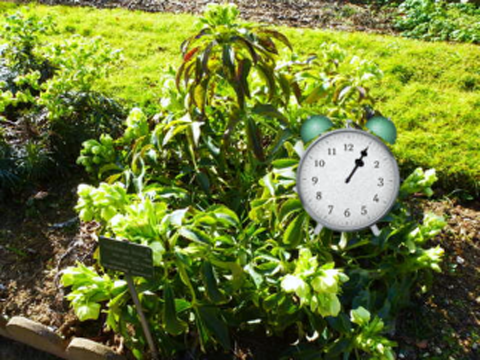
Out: 1,05
